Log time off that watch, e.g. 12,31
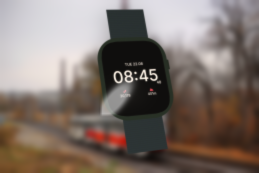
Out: 8,45
